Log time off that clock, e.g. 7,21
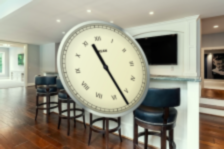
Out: 11,27
